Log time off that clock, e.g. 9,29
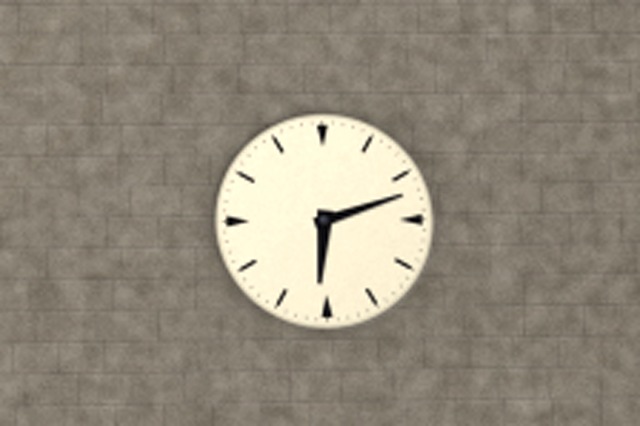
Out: 6,12
